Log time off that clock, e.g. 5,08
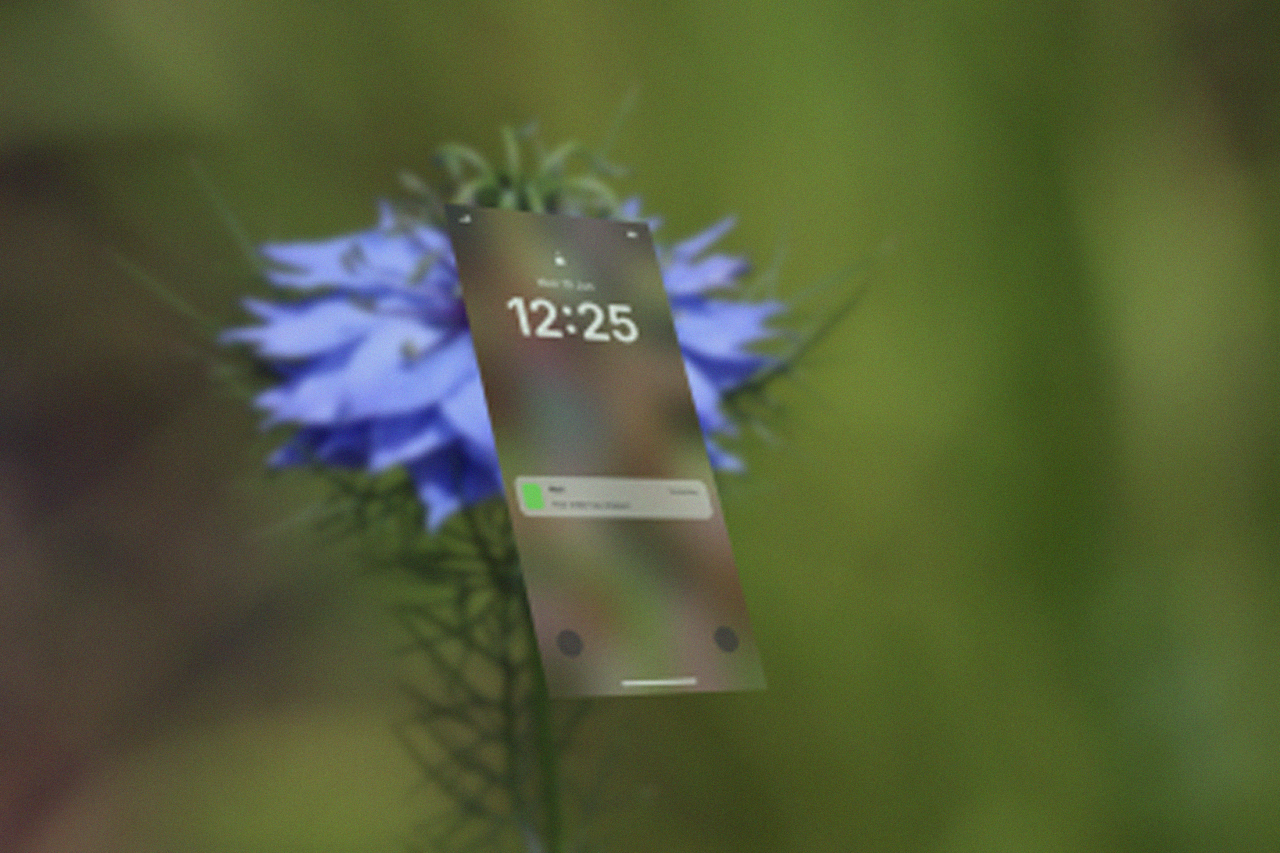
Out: 12,25
